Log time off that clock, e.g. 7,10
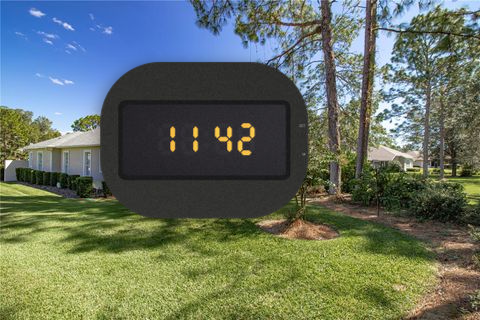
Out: 11,42
